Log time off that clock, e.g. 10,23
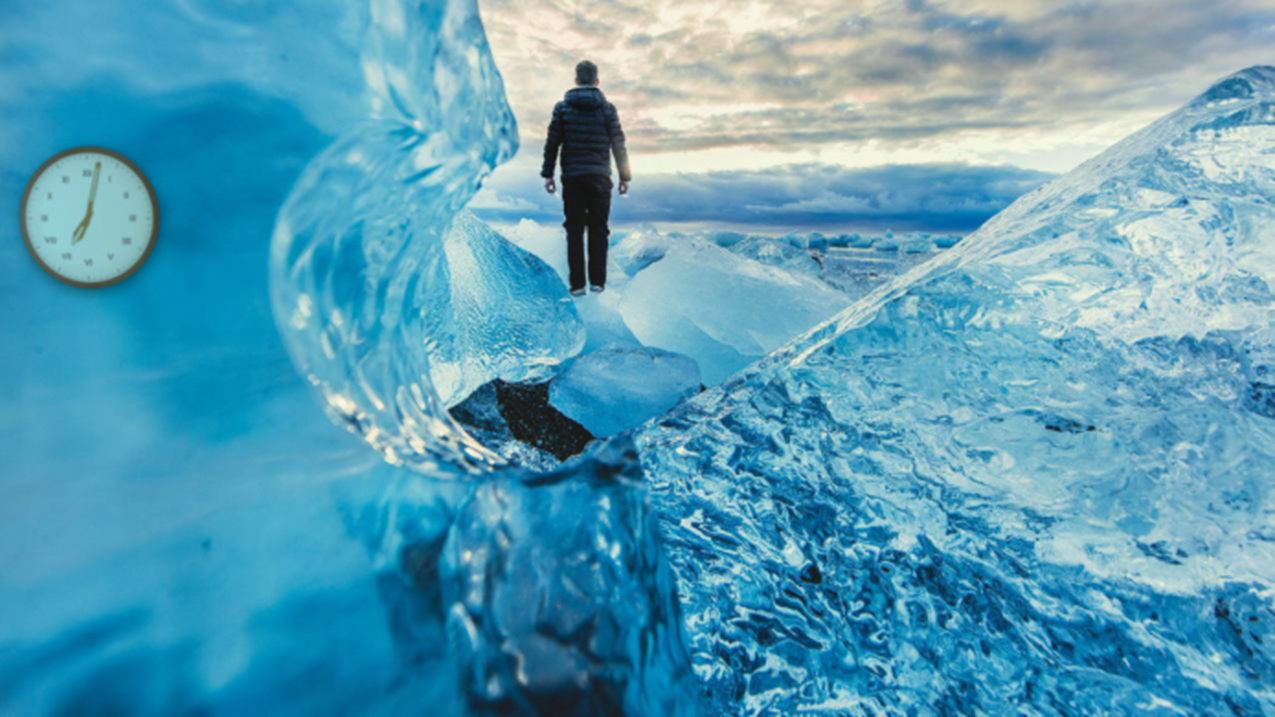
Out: 7,02
